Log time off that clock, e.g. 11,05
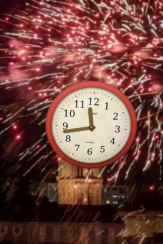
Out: 11,43
